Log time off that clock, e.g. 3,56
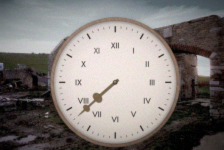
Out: 7,38
